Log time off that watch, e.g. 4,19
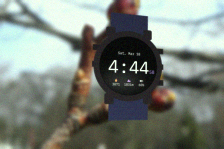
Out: 4,44
